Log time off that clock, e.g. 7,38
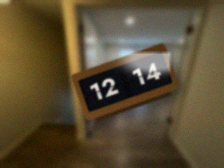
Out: 12,14
